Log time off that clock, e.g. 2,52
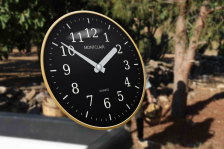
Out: 1,51
